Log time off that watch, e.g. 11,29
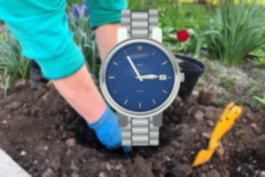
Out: 2,55
